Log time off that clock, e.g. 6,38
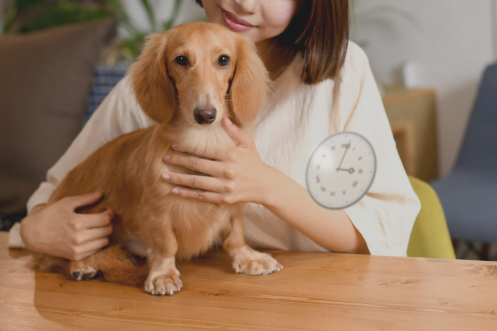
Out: 3,02
